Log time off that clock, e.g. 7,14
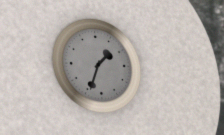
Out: 1,34
